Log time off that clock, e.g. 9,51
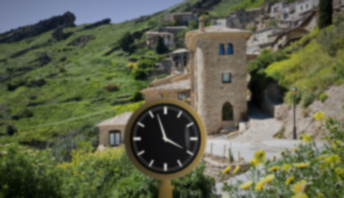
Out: 3,57
